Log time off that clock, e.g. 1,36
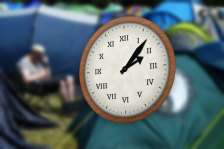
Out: 2,07
